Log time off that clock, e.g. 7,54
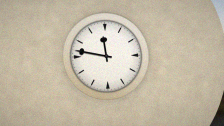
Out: 11,47
